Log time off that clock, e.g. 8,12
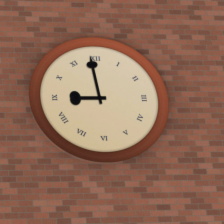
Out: 8,59
